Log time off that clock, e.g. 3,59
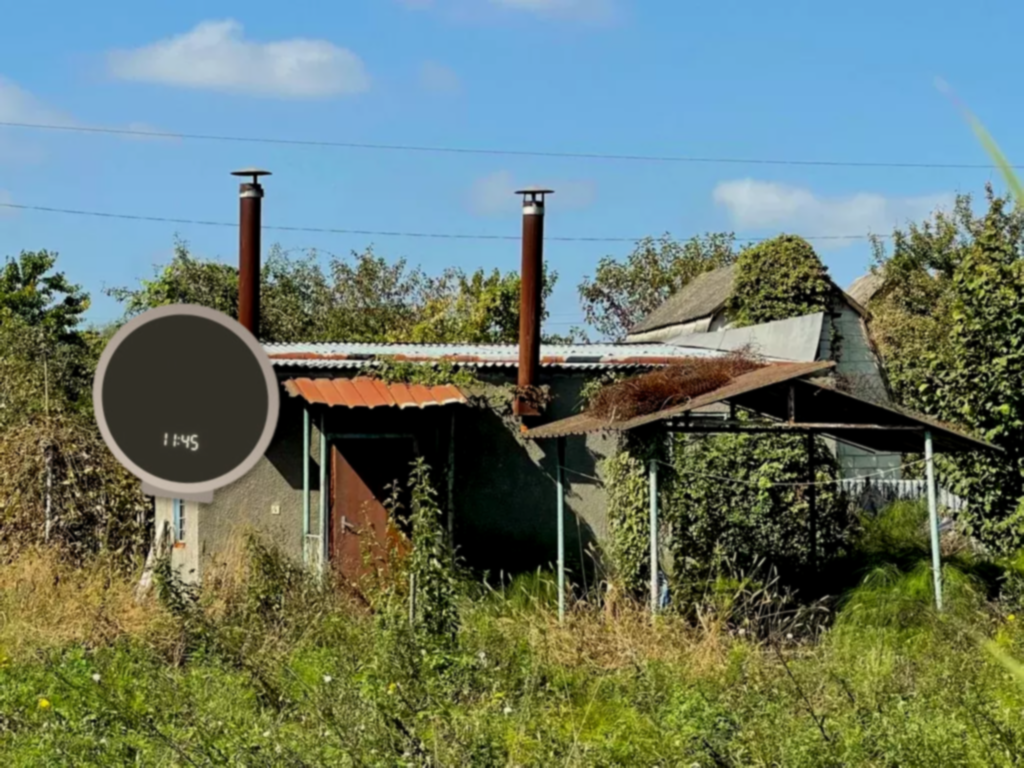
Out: 11,45
